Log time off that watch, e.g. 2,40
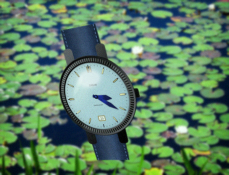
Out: 3,21
